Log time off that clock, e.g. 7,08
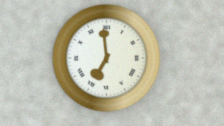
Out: 6,59
